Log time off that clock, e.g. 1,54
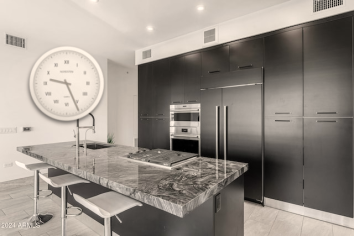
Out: 9,26
